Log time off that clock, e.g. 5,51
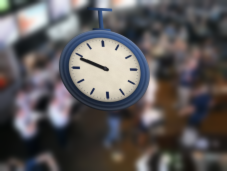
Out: 9,49
